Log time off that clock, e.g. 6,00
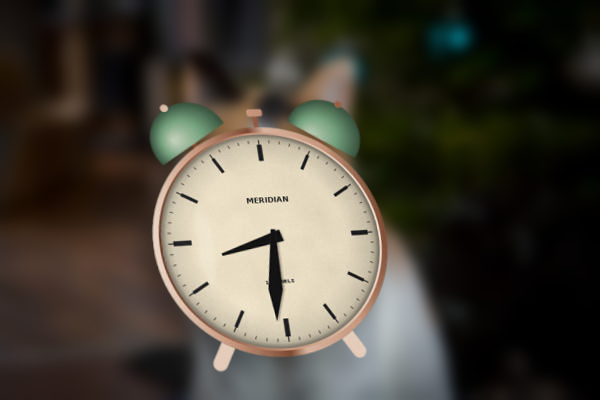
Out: 8,31
